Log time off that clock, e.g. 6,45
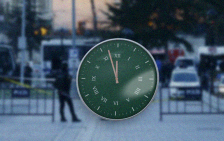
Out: 11,57
